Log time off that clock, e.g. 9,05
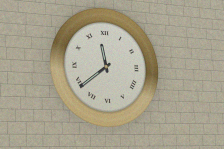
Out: 11,39
